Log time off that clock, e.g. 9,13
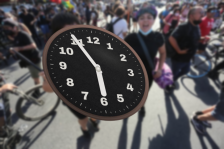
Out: 5,55
